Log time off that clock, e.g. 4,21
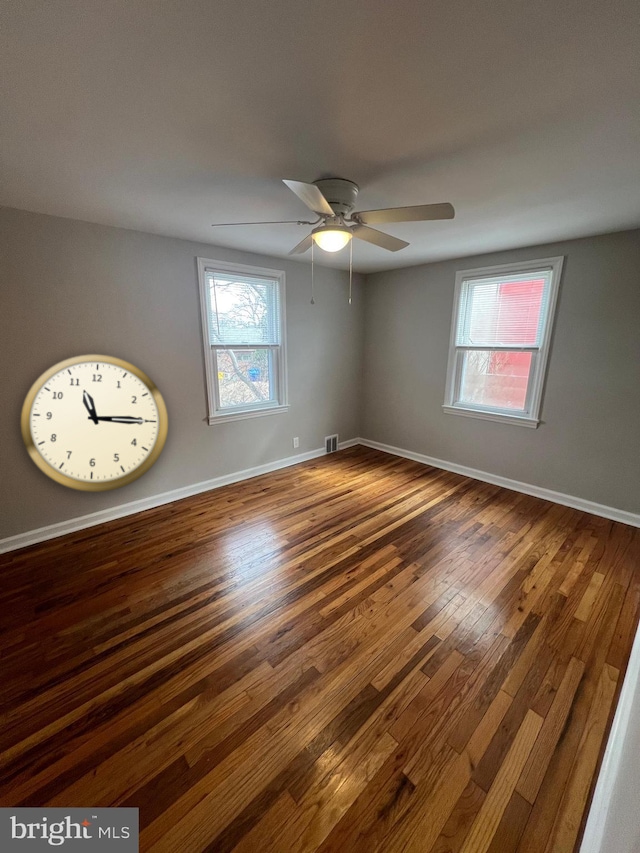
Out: 11,15
